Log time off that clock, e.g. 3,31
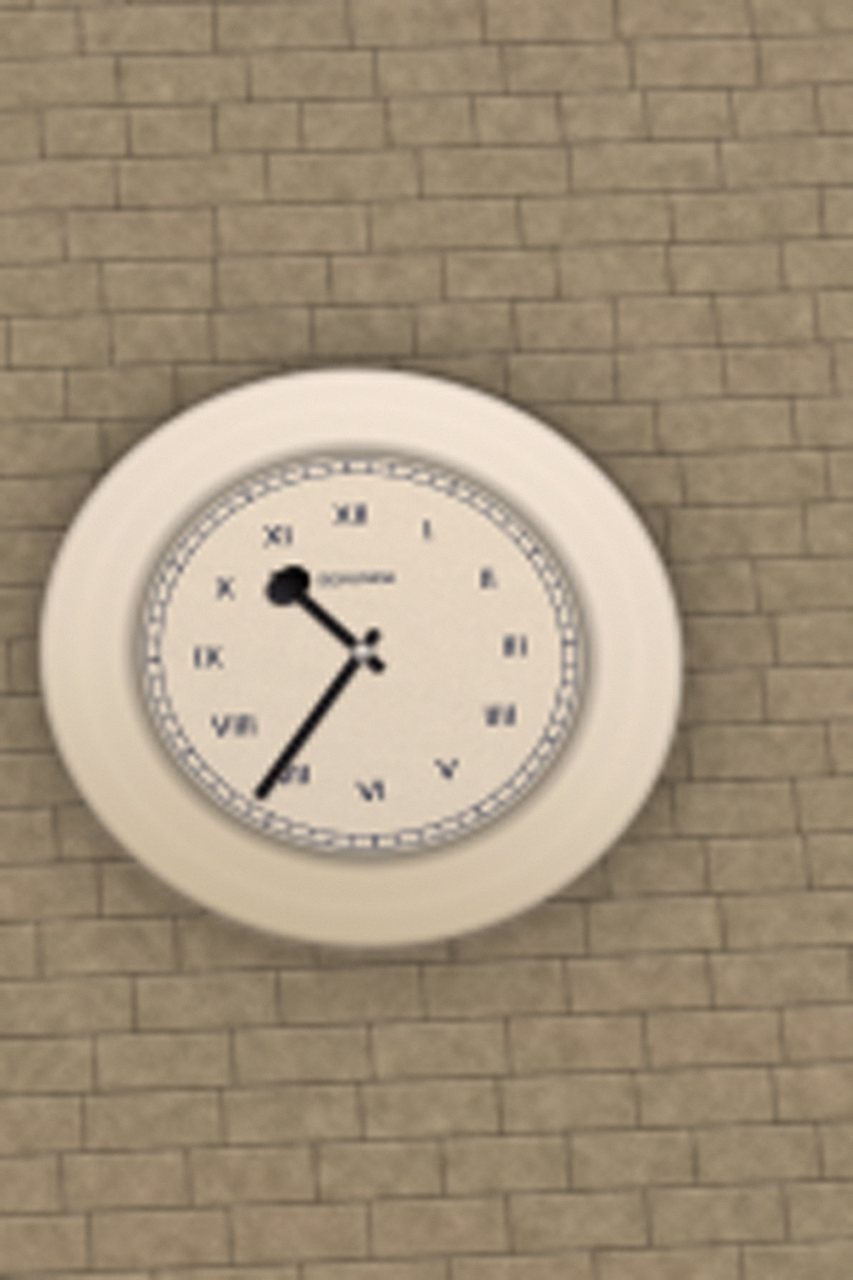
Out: 10,36
